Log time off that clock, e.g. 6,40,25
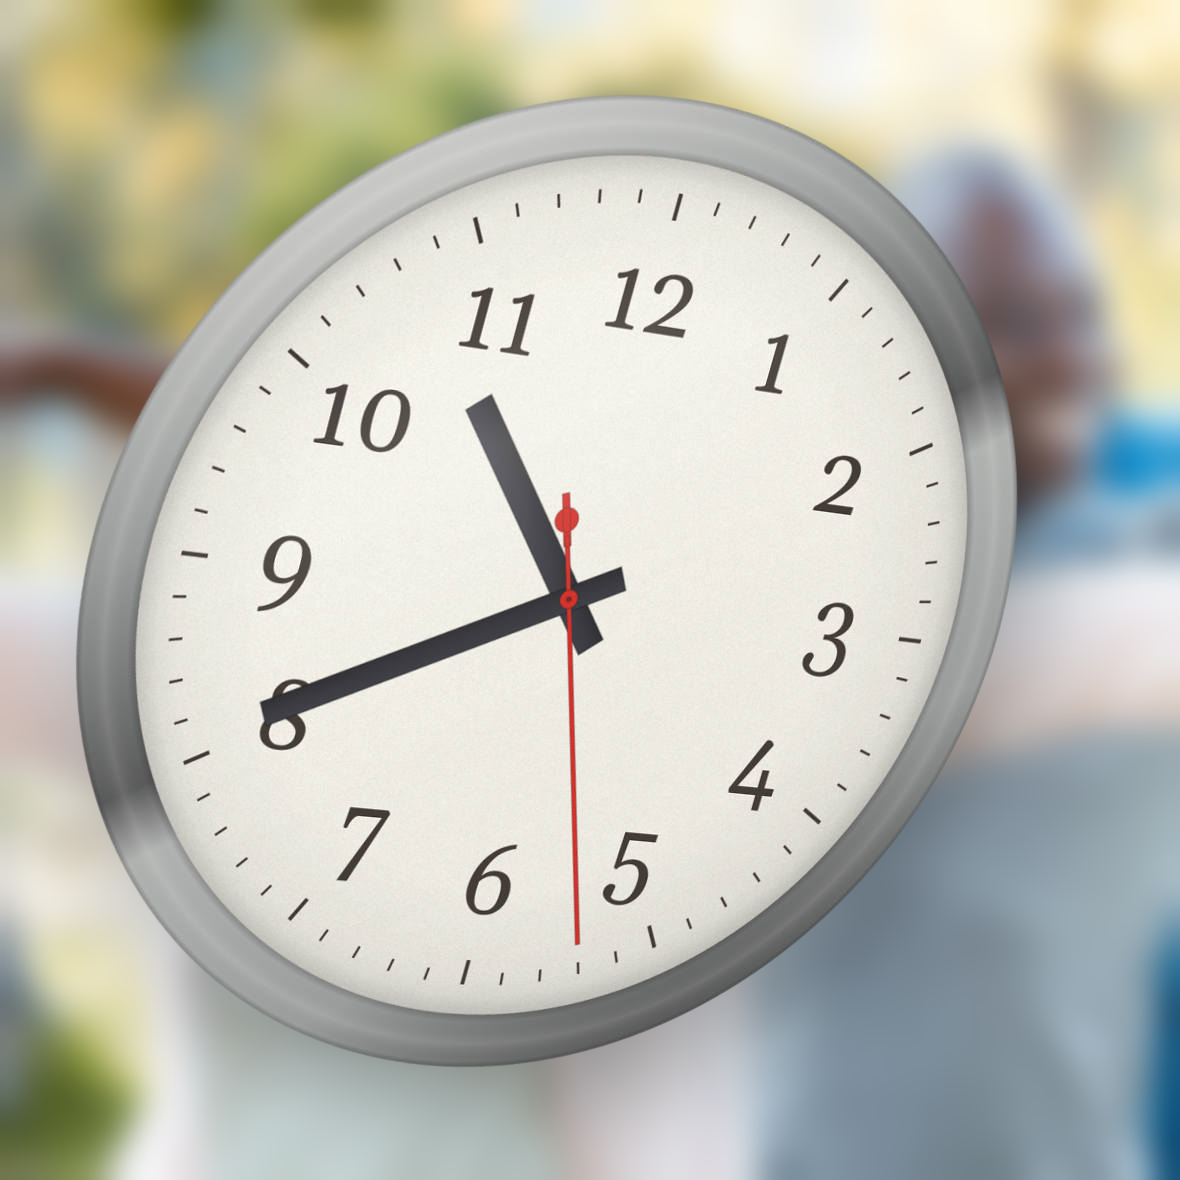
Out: 10,40,27
